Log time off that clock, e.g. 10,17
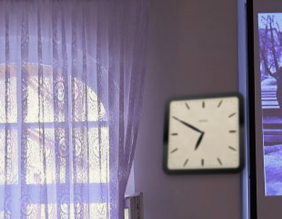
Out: 6,50
